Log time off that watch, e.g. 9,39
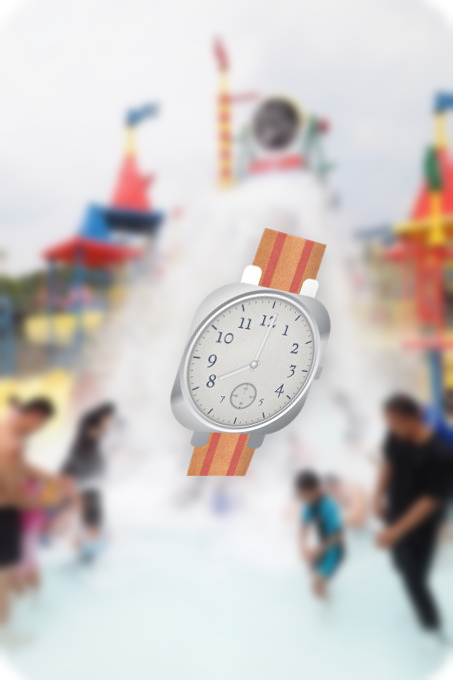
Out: 8,01
